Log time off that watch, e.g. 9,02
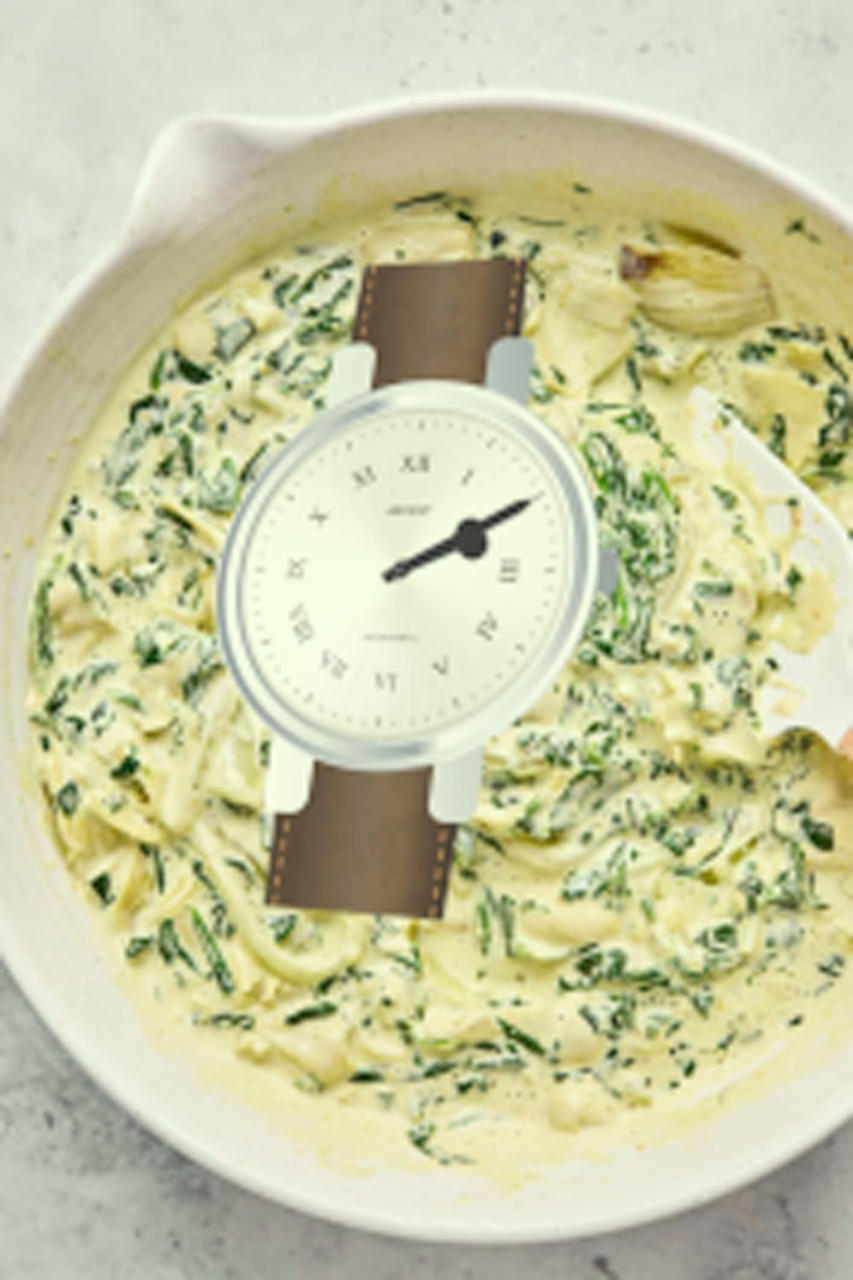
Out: 2,10
